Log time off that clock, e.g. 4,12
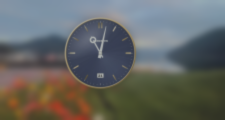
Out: 11,02
